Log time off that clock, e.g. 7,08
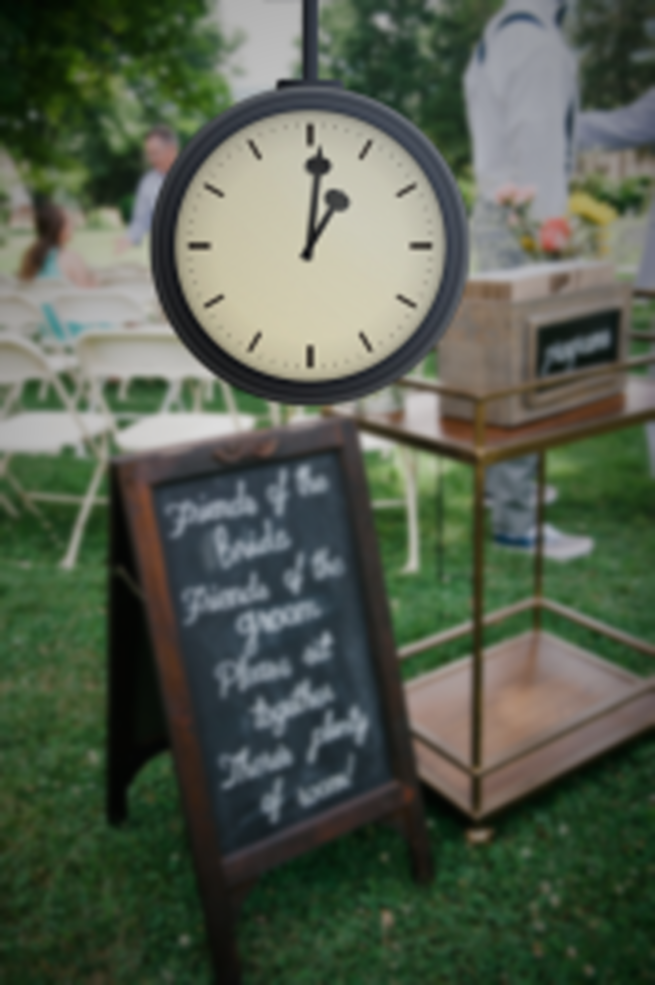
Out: 1,01
